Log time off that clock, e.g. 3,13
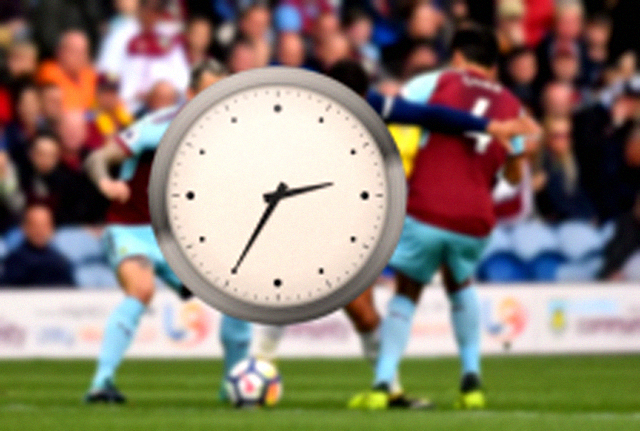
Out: 2,35
